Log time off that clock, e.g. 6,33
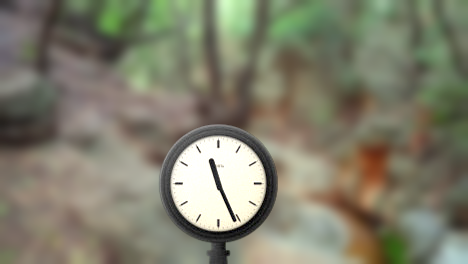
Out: 11,26
